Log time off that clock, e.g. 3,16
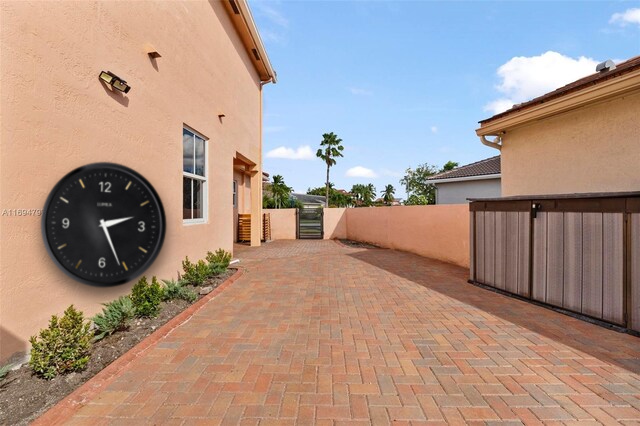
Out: 2,26
